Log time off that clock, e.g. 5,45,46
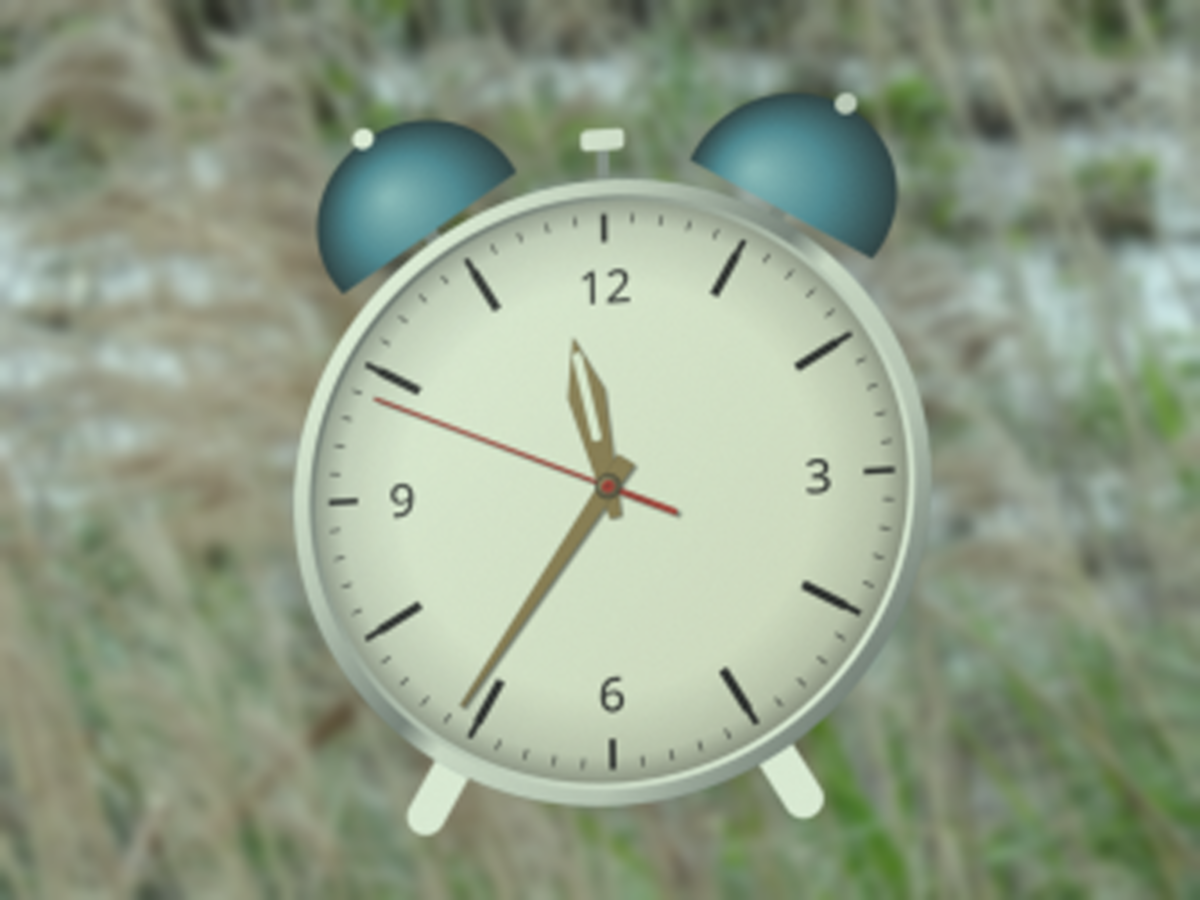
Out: 11,35,49
